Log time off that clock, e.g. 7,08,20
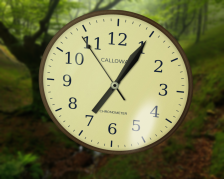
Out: 7,04,54
